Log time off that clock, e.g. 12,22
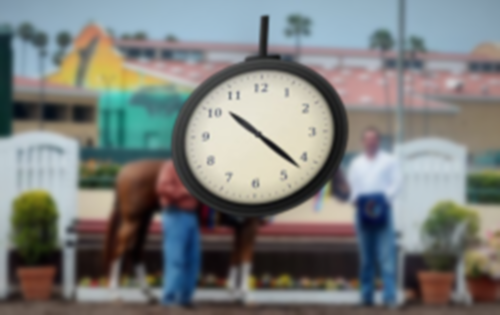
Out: 10,22
